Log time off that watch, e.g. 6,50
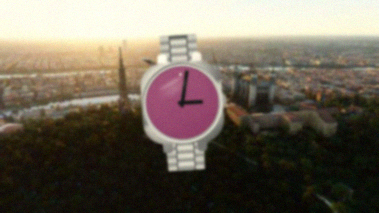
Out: 3,02
